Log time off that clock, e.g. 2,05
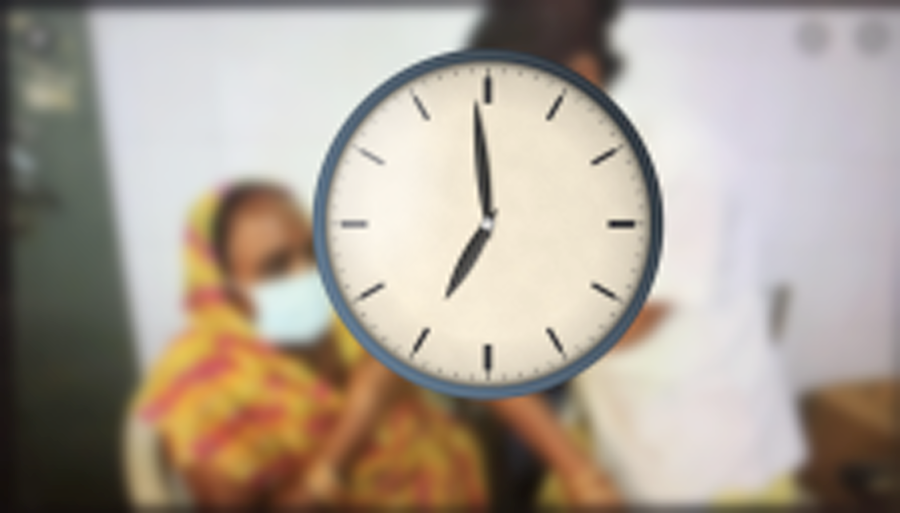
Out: 6,59
